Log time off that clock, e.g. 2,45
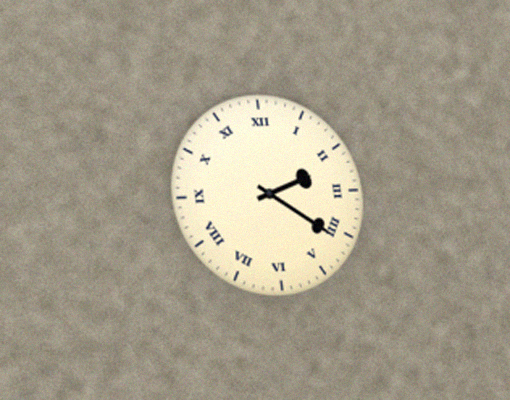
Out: 2,21
